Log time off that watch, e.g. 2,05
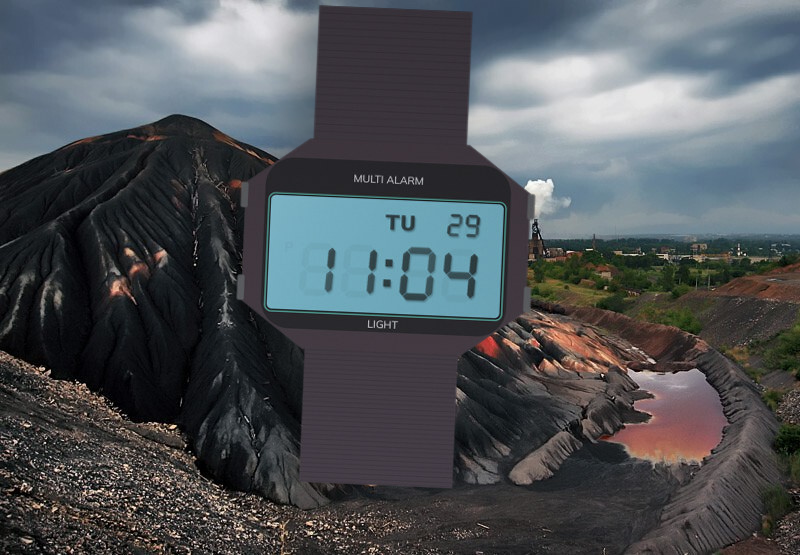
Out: 11,04
